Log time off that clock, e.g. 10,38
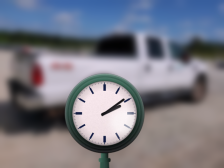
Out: 2,09
